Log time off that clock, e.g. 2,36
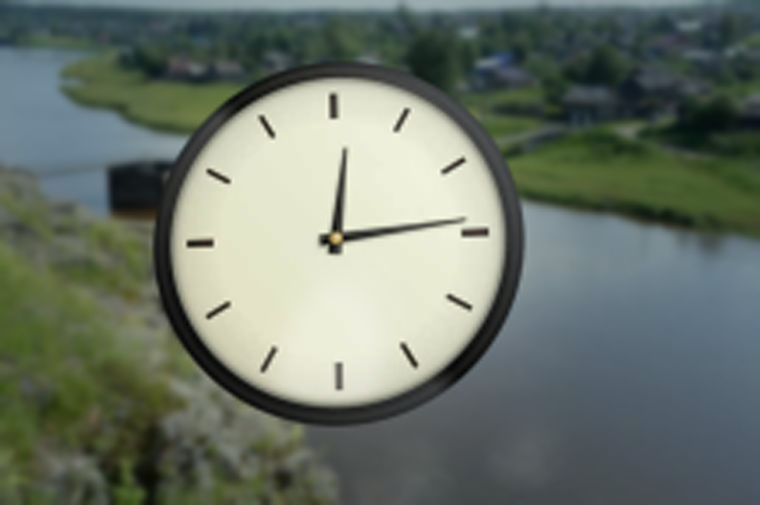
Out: 12,14
